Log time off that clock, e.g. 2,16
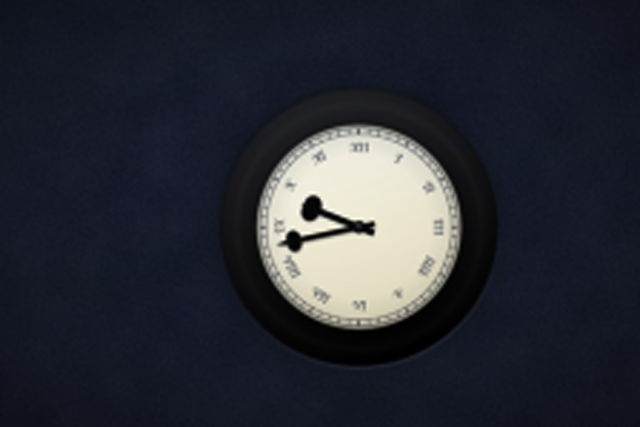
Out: 9,43
